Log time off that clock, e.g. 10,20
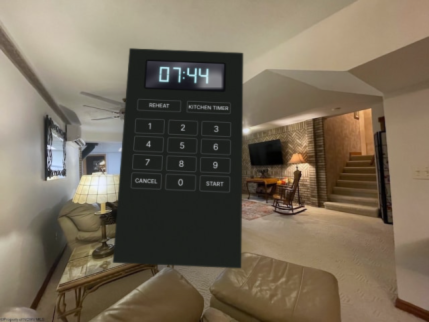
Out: 7,44
